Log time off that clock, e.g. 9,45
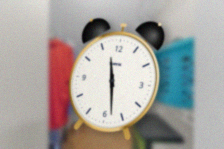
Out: 11,28
